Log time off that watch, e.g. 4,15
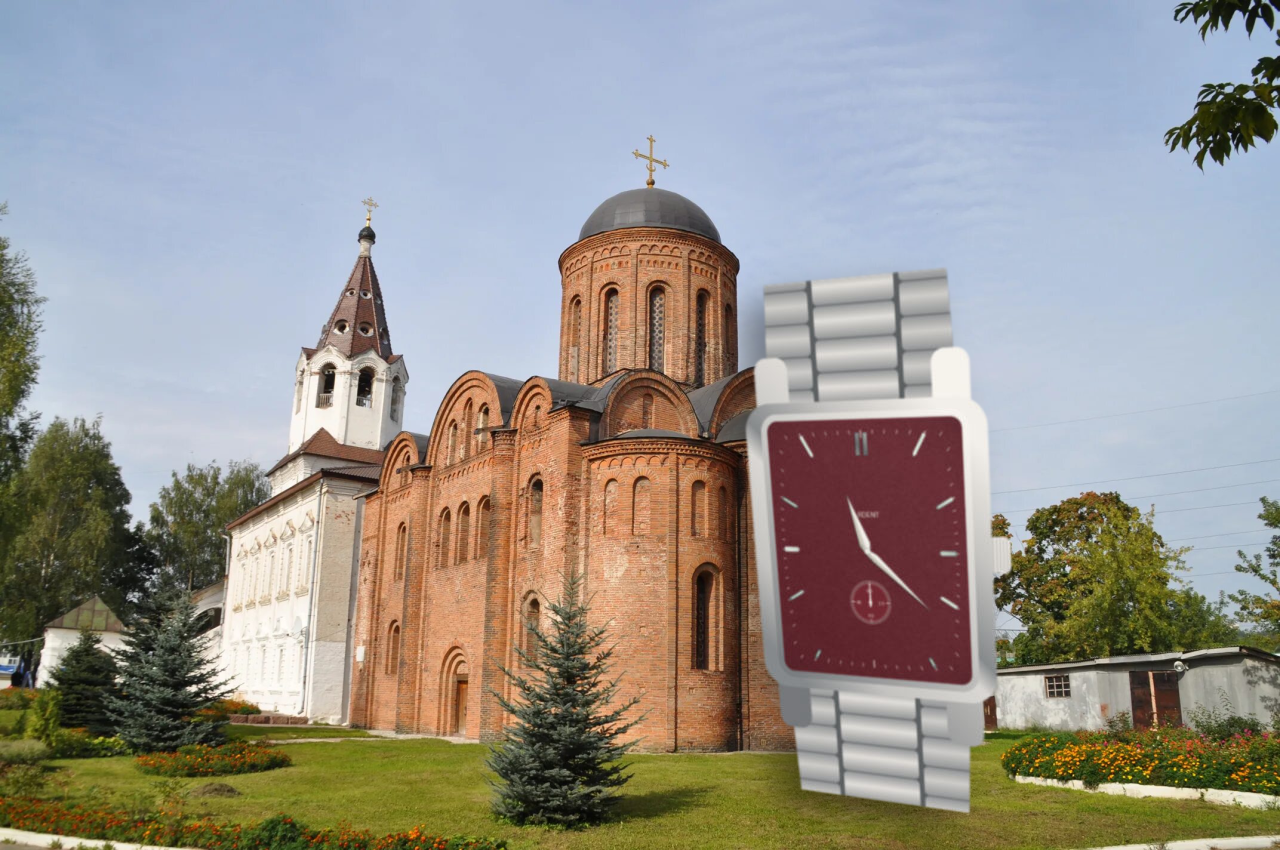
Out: 11,22
